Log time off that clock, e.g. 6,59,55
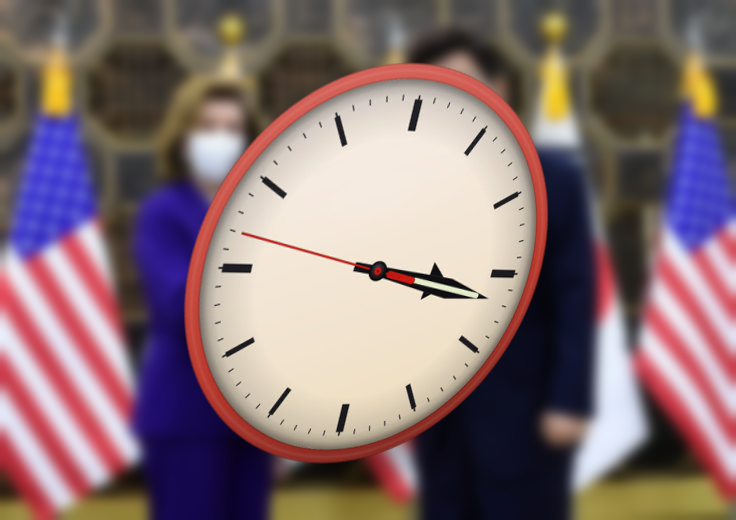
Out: 3,16,47
